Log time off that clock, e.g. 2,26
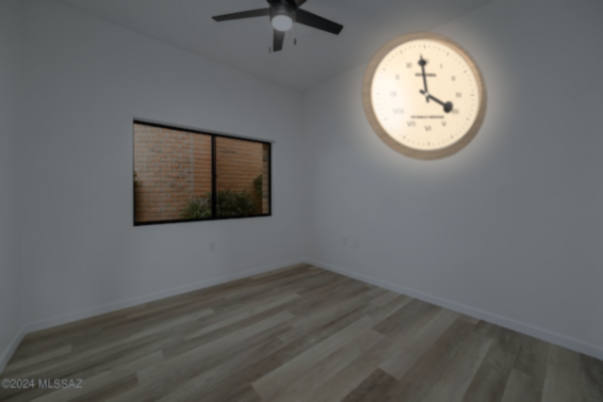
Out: 3,59
